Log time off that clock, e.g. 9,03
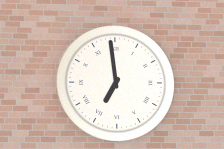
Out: 6,59
